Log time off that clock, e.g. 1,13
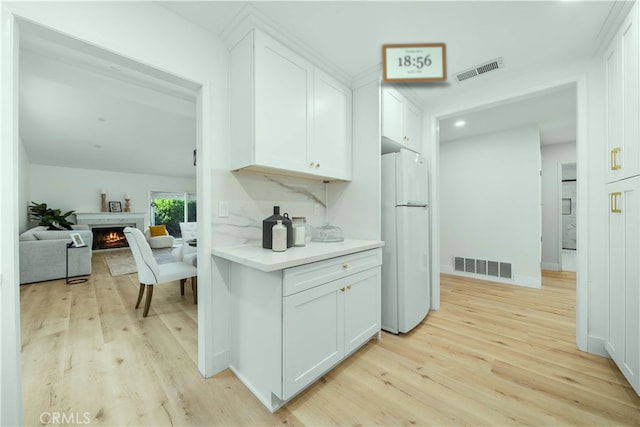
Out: 18,56
